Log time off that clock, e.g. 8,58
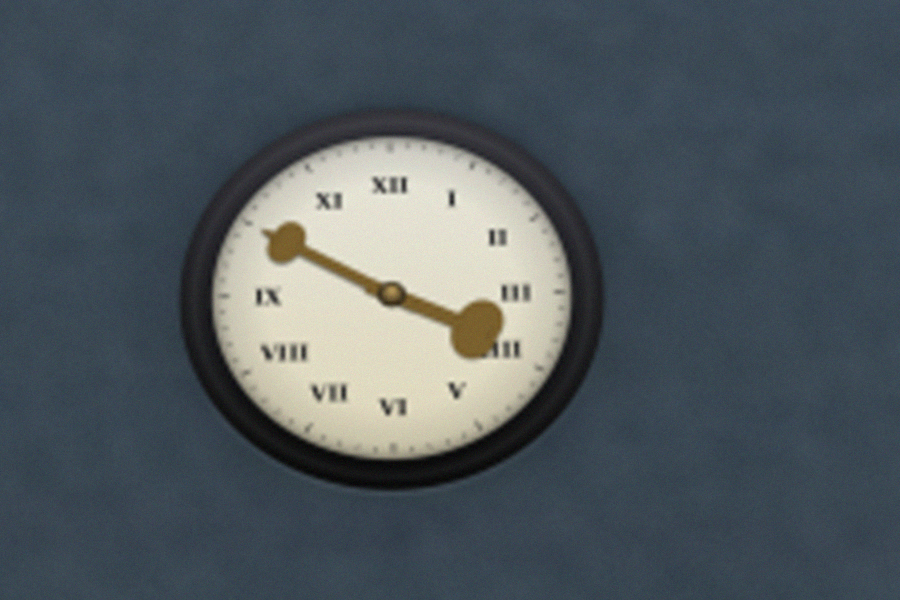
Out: 3,50
